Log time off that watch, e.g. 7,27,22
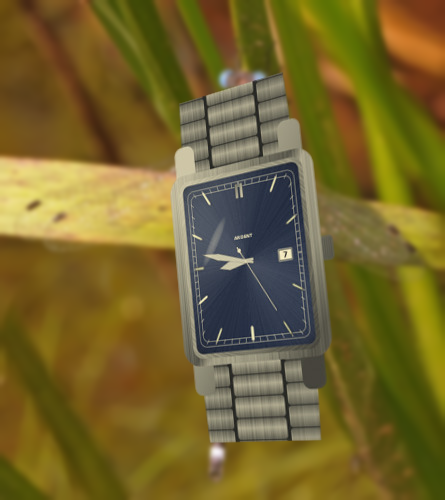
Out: 8,47,25
